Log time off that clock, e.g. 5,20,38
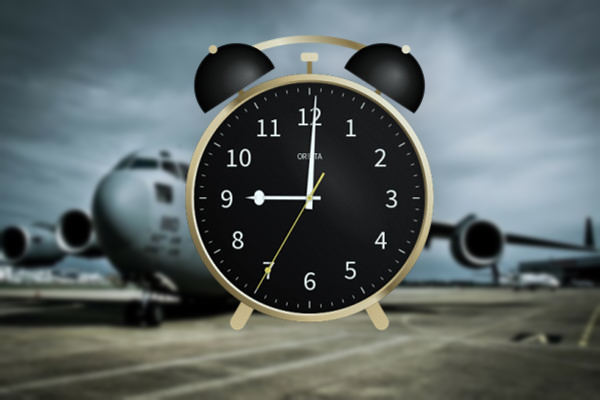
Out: 9,00,35
